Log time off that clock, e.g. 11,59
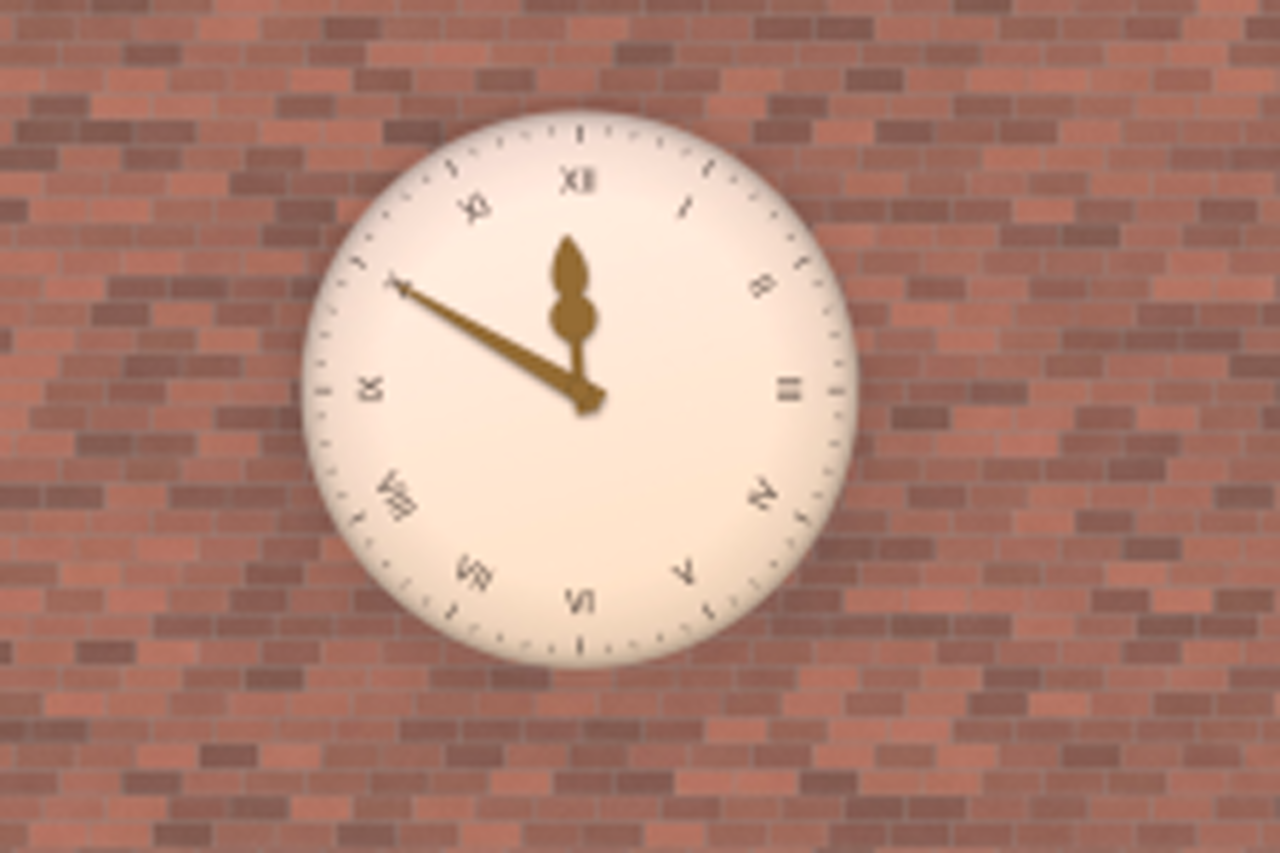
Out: 11,50
